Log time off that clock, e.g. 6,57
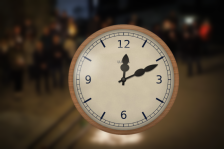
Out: 12,11
